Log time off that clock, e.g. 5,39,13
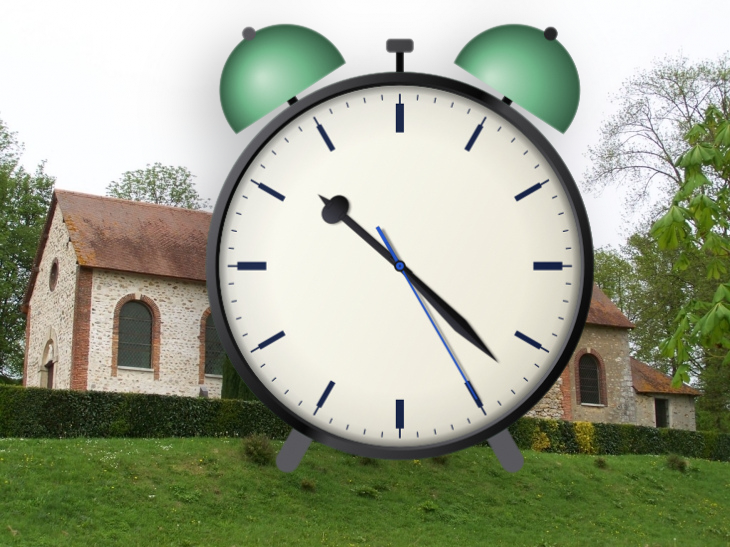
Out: 10,22,25
